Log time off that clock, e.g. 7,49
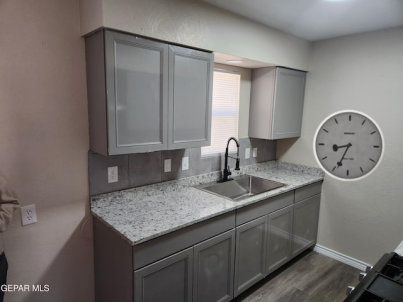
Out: 8,34
